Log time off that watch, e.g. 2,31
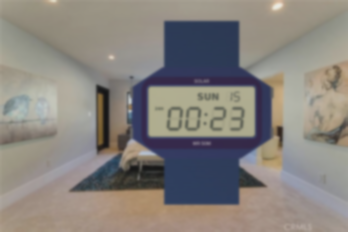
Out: 0,23
